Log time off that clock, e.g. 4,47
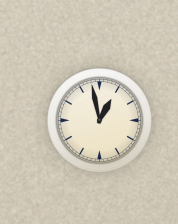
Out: 12,58
